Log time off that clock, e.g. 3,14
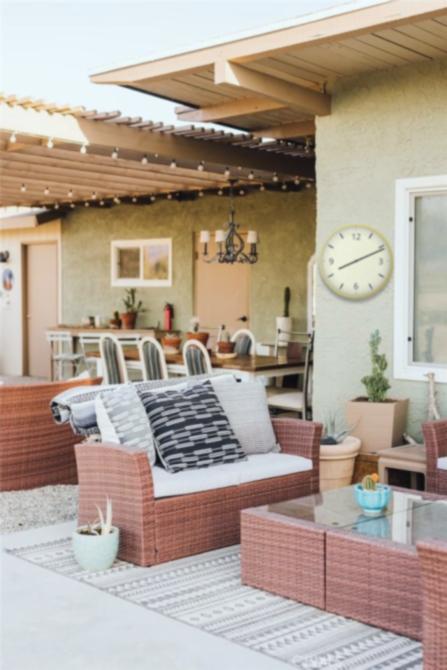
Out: 8,11
